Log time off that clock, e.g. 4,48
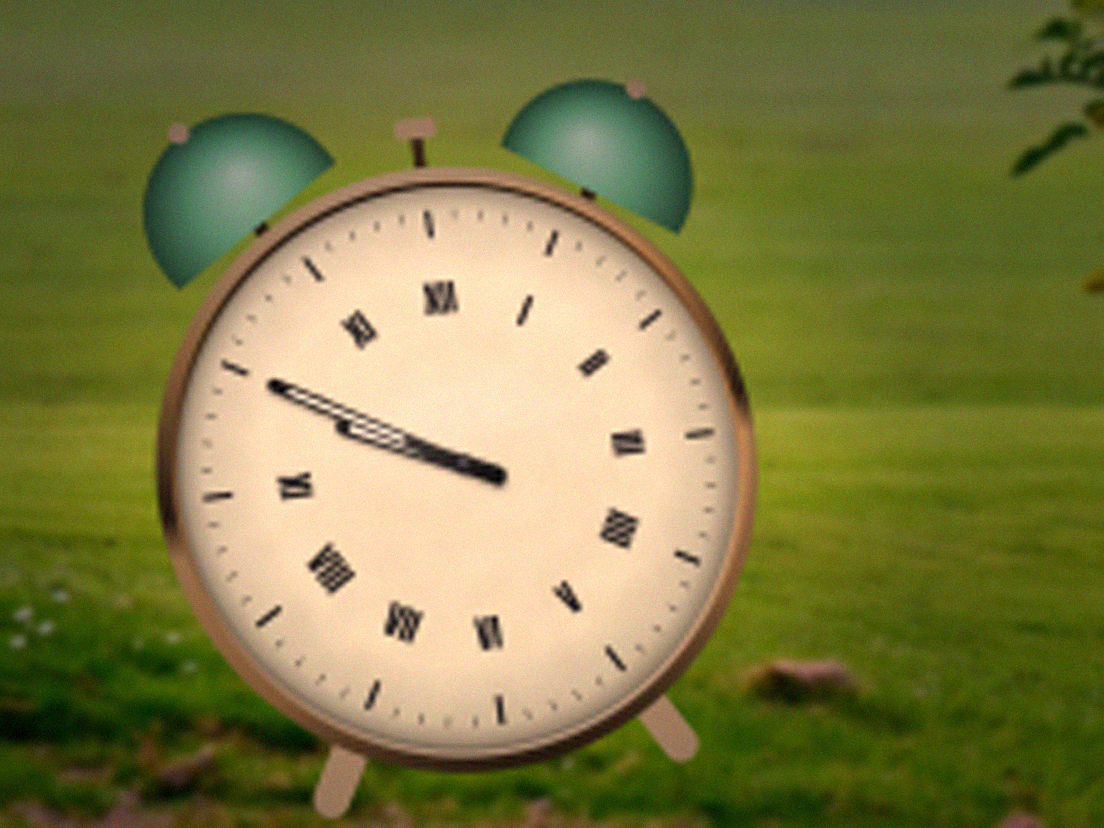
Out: 9,50
